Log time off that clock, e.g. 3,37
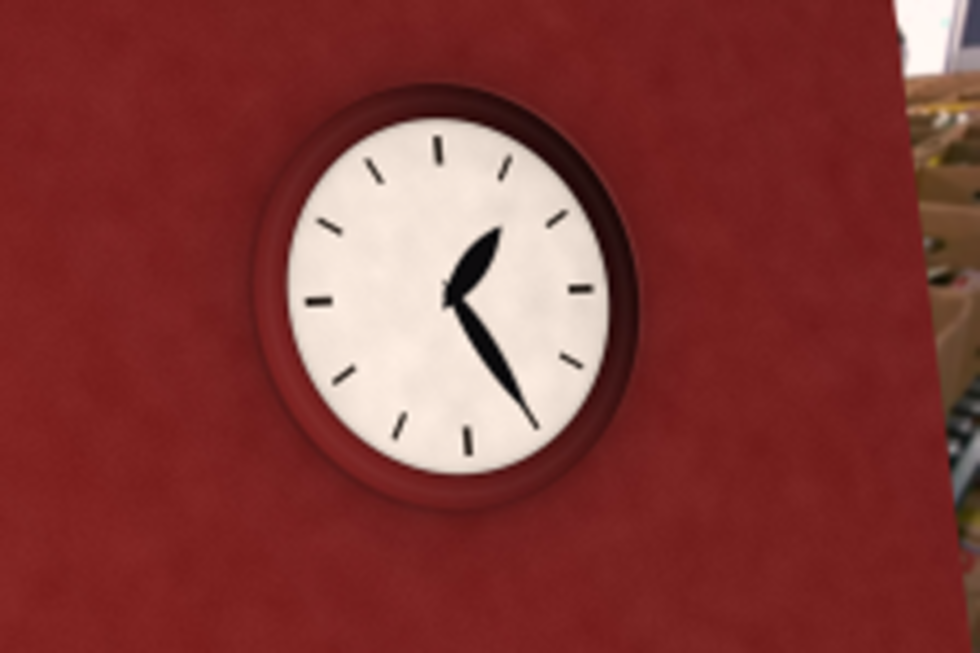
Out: 1,25
